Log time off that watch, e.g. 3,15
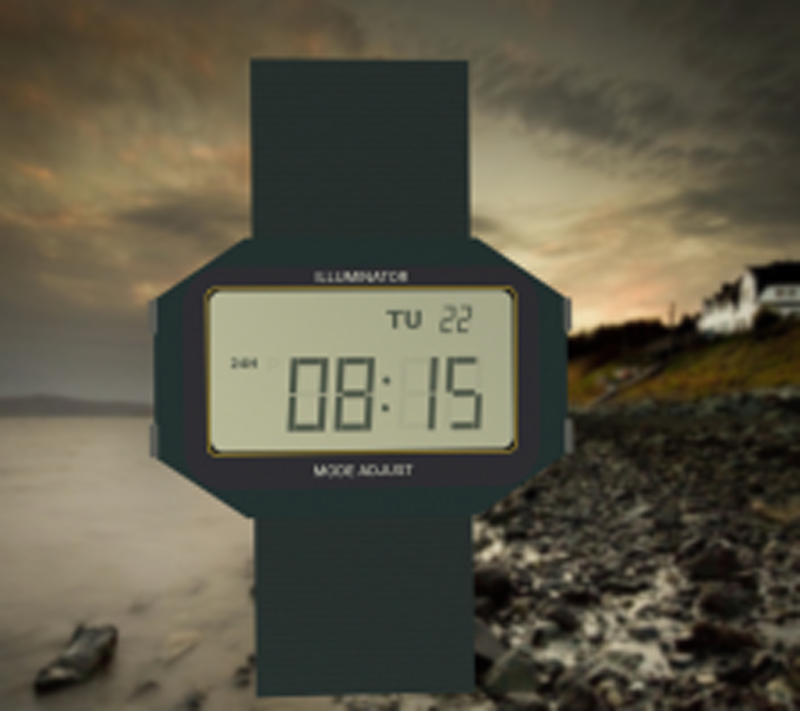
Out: 8,15
